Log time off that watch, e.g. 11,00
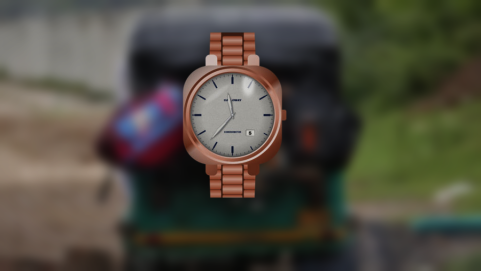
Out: 11,37
